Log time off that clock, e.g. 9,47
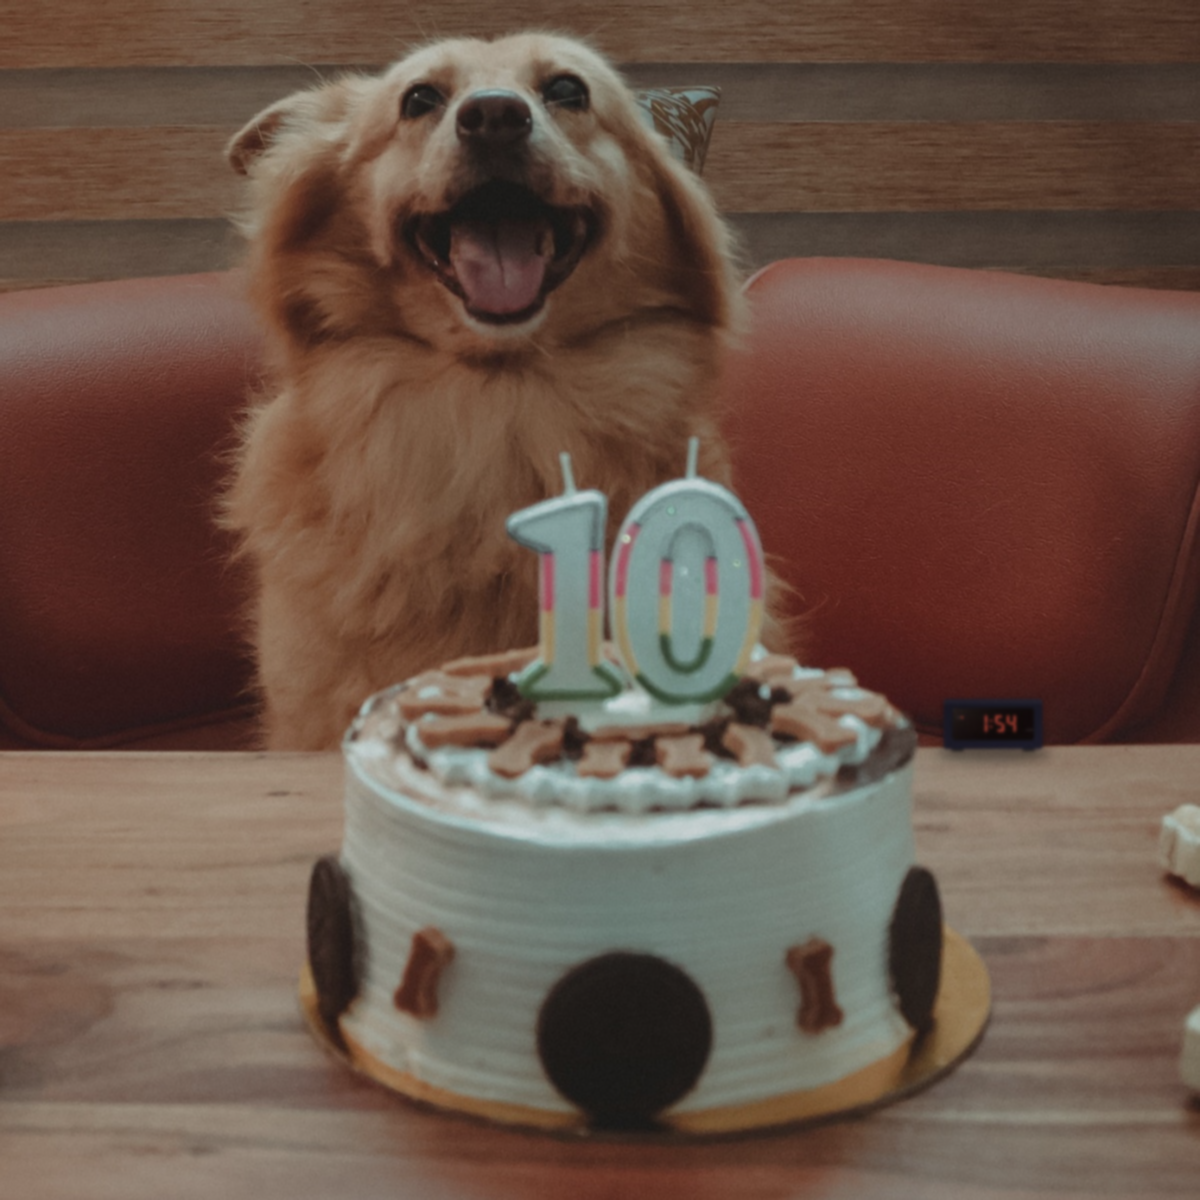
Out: 1,54
